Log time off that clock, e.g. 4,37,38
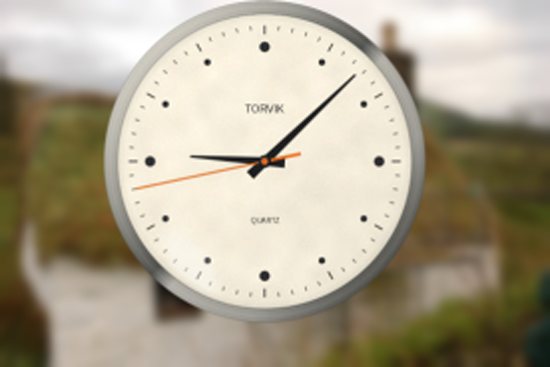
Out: 9,07,43
